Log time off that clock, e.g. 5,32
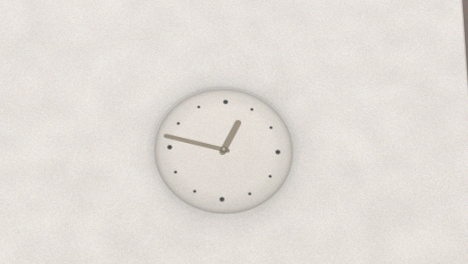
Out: 12,47
